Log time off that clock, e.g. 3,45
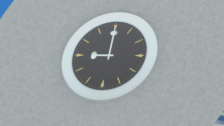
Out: 9,00
